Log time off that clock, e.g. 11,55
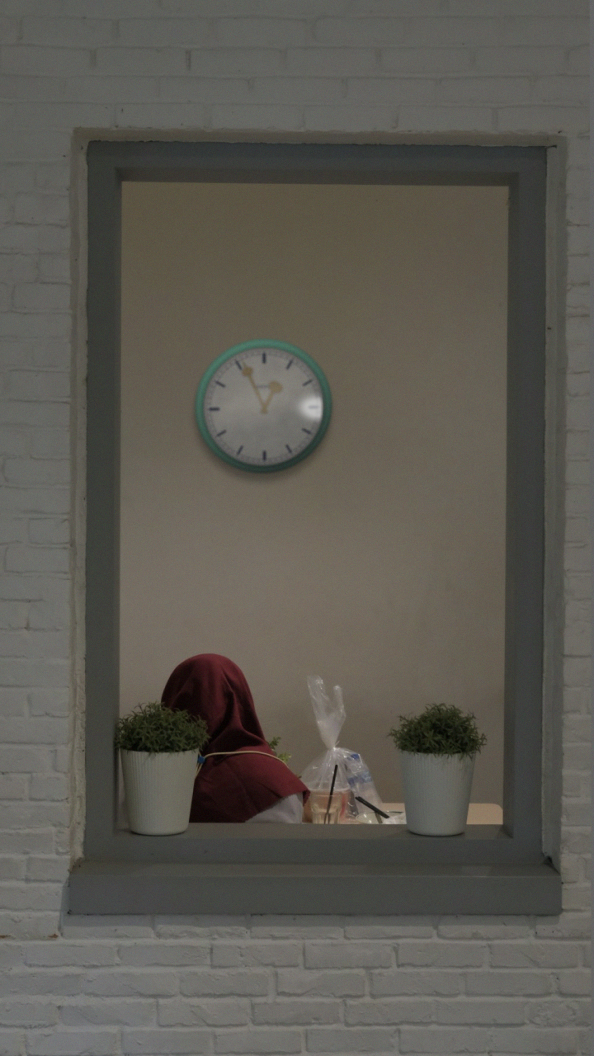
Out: 12,56
